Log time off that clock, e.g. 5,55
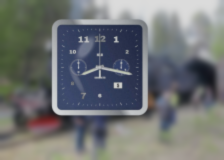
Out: 8,17
